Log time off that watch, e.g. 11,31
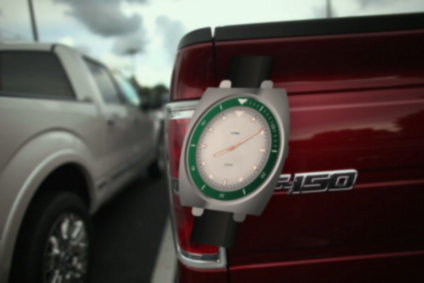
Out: 8,09
